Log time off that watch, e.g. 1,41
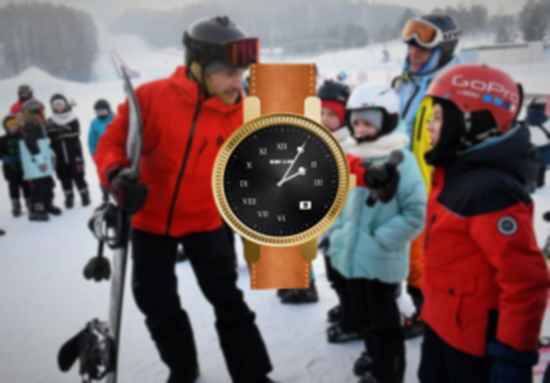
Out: 2,05
